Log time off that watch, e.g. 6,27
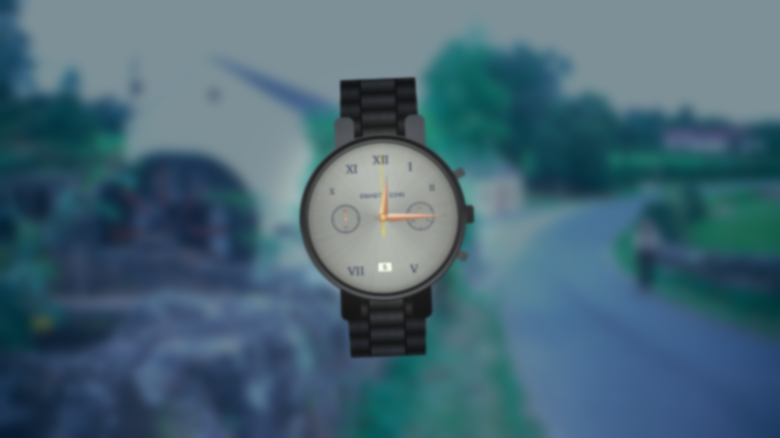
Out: 12,15
